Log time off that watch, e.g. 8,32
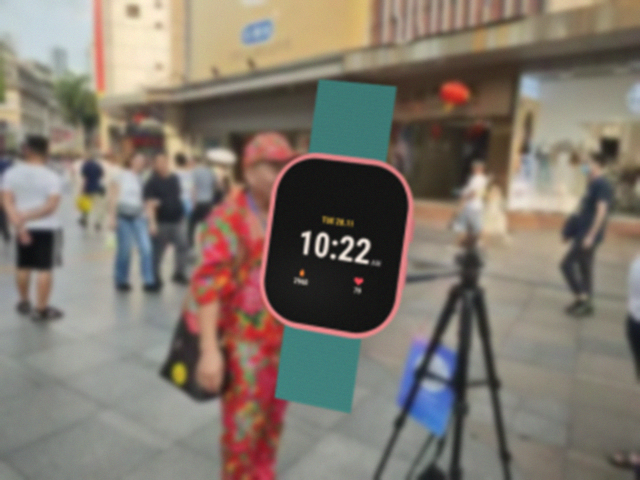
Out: 10,22
